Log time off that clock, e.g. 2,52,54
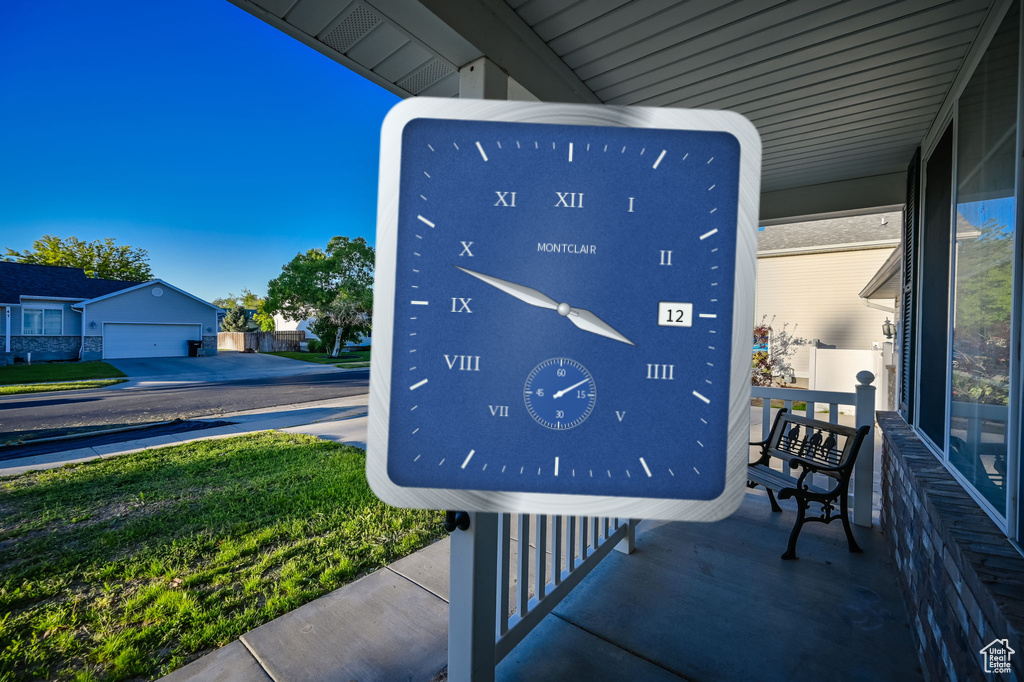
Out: 3,48,10
